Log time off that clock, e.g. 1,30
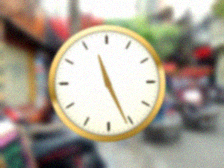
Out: 11,26
